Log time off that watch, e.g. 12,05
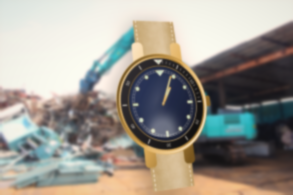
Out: 1,04
